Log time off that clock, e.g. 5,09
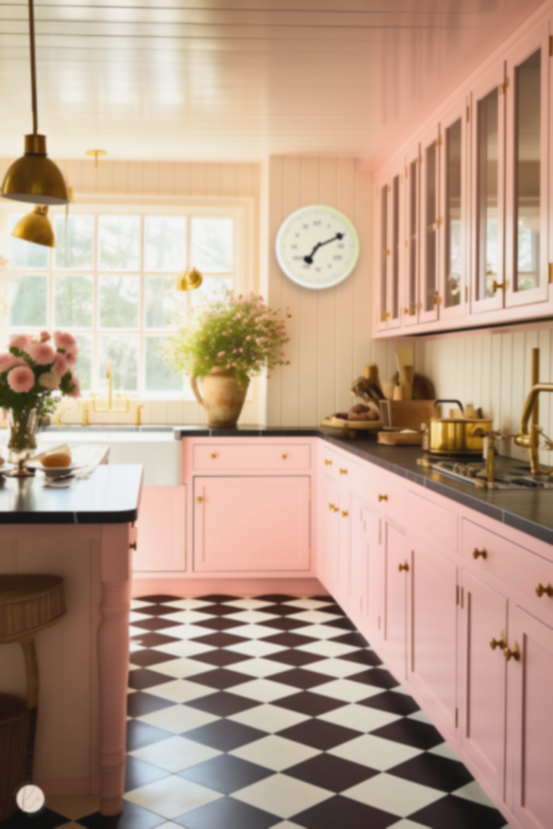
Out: 7,11
